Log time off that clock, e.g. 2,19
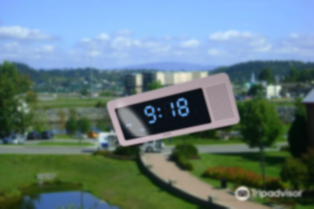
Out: 9,18
